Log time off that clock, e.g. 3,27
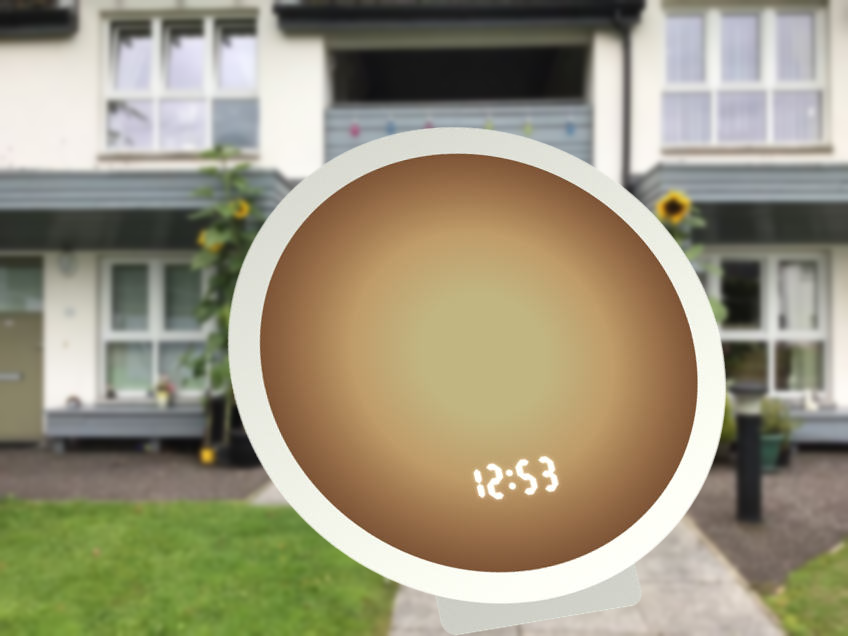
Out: 12,53
